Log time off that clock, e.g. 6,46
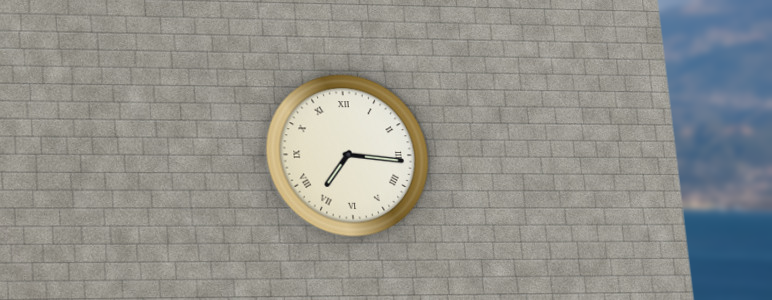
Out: 7,16
